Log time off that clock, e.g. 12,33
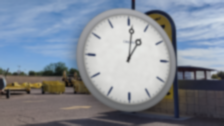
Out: 1,01
